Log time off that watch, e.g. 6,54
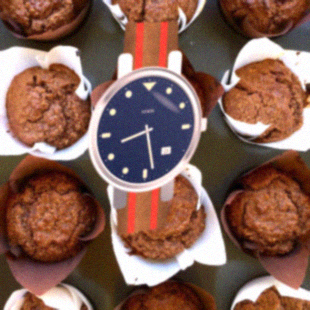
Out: 8,28
